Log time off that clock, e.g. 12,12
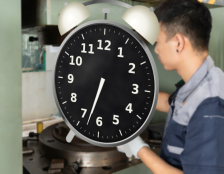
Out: 6,33
